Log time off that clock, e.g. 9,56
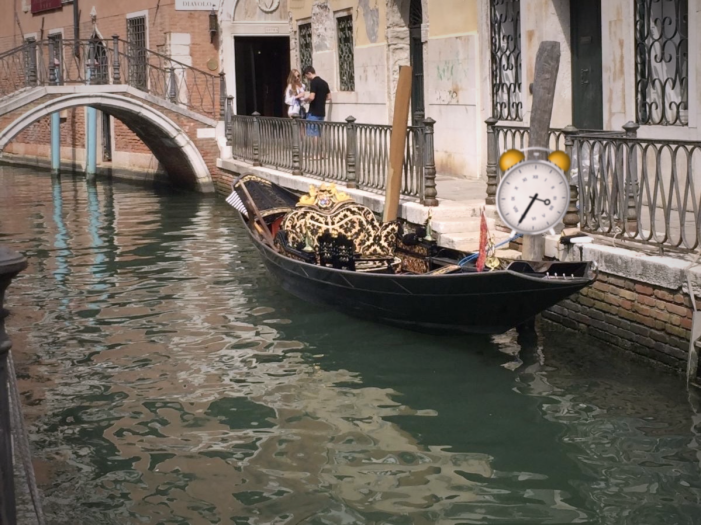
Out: 3,35
